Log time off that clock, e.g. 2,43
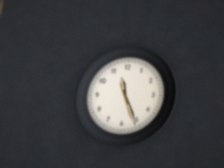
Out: 11,26
